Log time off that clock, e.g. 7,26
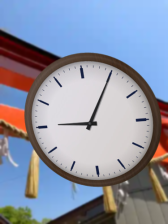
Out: 9,05
